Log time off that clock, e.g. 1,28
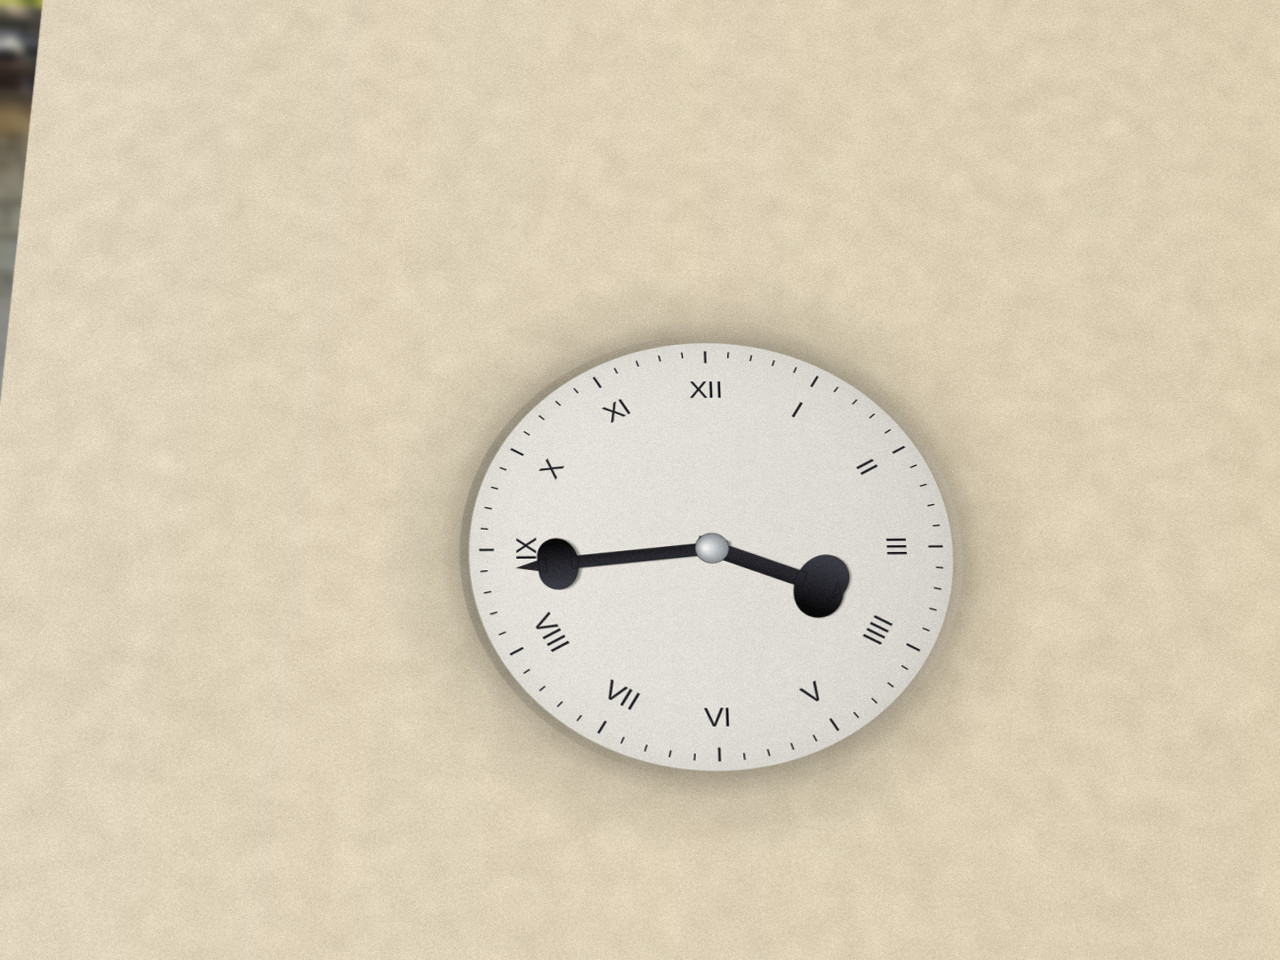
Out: 3,44
